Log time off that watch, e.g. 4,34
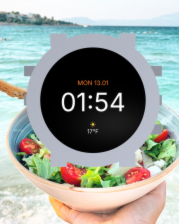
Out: 1,54
